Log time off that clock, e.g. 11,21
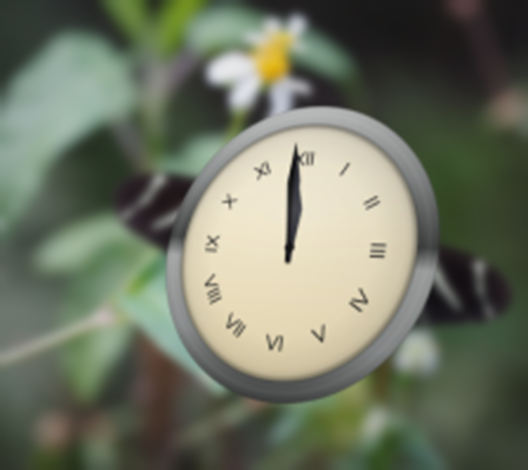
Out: 11,59
